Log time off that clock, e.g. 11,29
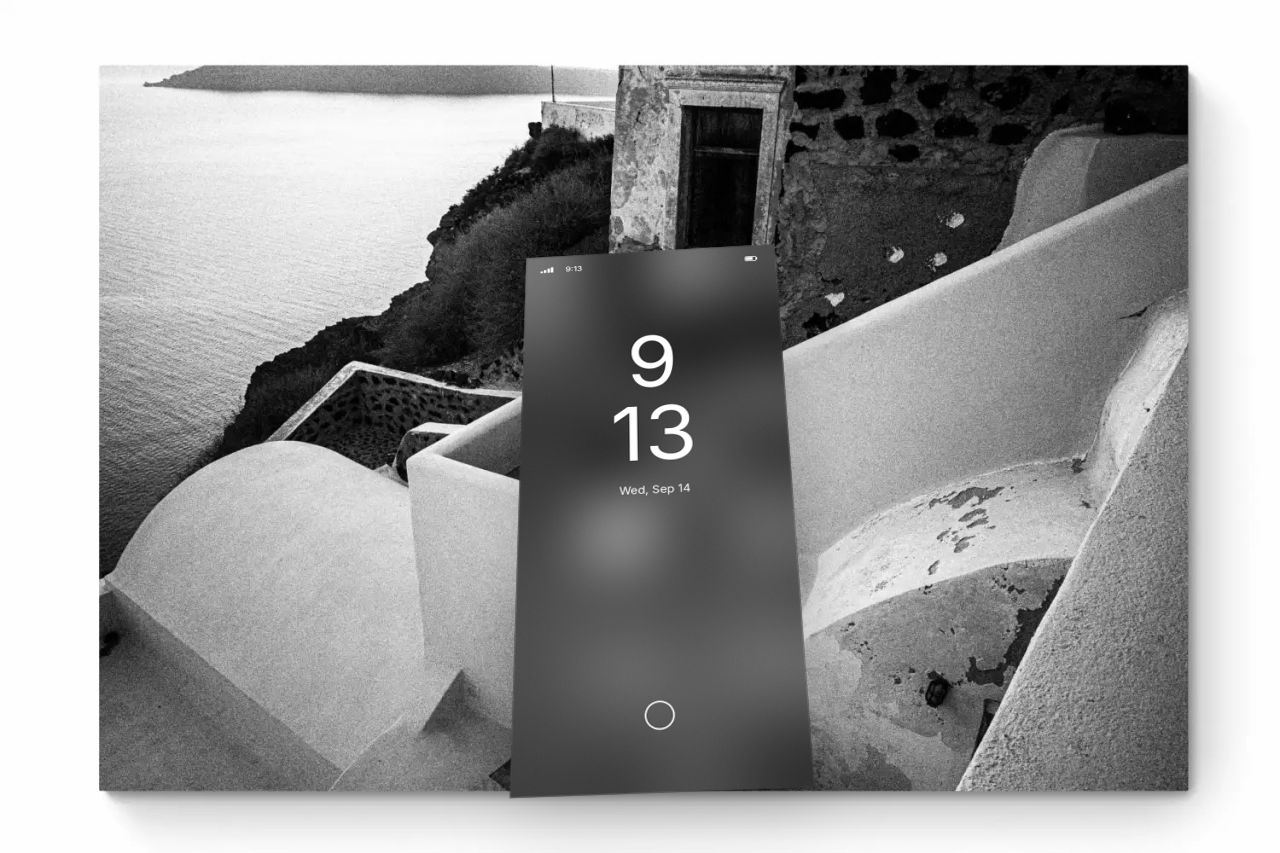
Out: 9,13
